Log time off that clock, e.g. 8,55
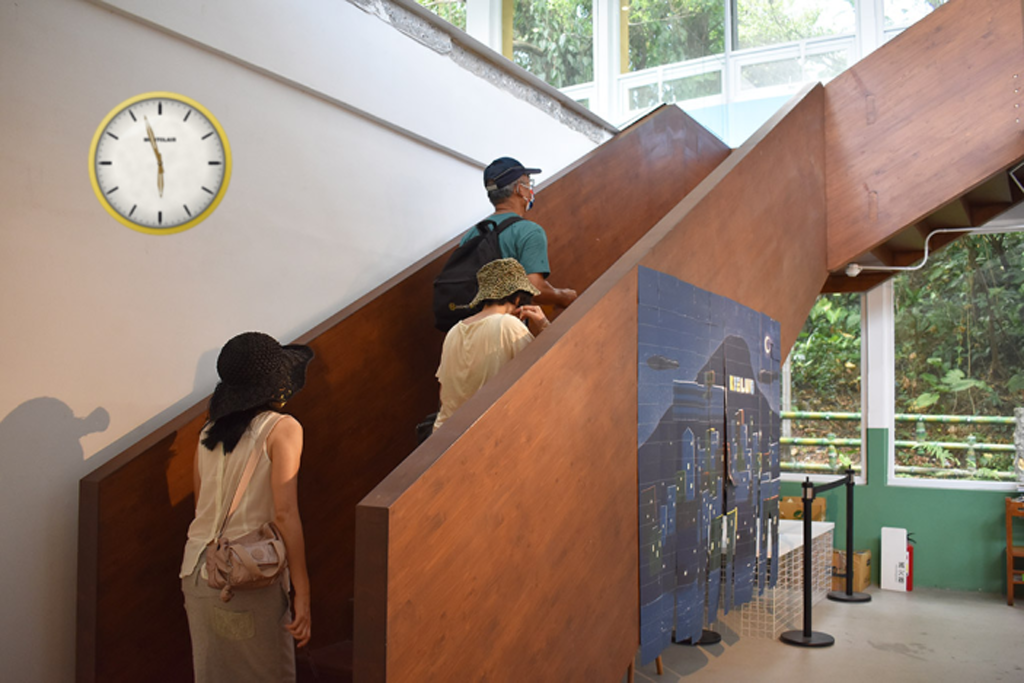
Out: 5,57
